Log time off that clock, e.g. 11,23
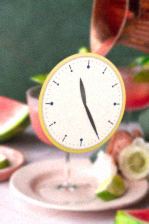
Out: 11,25
